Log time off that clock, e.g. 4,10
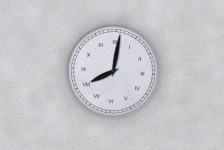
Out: 8,01
